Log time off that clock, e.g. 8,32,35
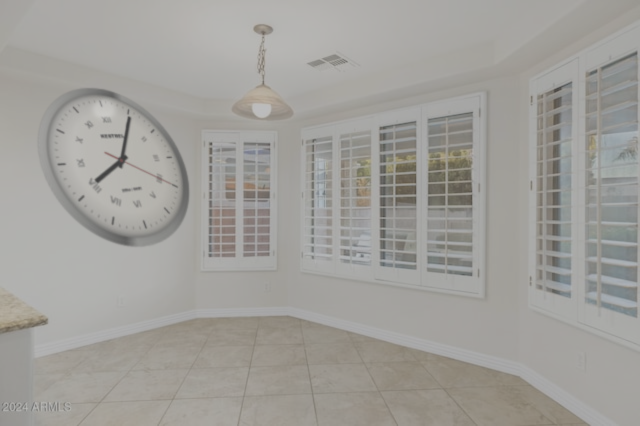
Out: 8,05,20
